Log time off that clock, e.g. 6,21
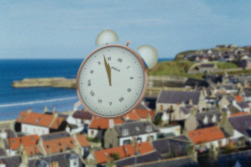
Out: 10,53
